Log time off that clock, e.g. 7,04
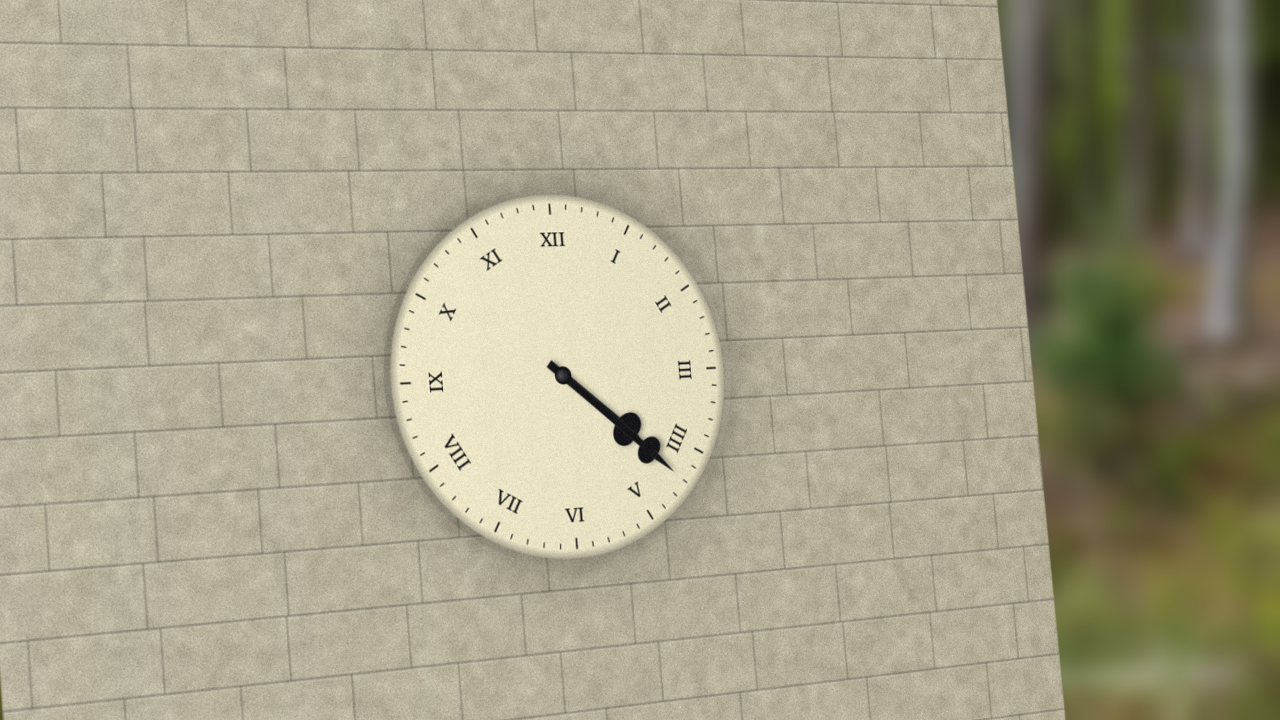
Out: 4,22
